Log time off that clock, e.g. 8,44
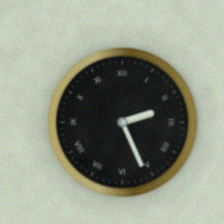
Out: 2,26
